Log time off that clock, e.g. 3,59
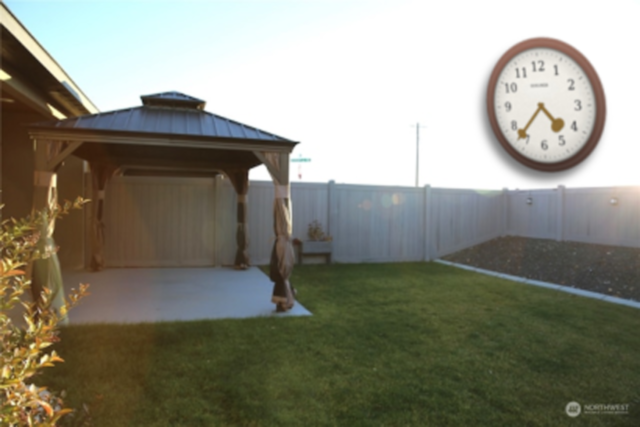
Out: 4,37
